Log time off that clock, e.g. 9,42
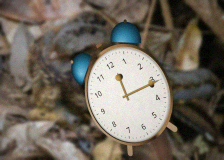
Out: 12,16
